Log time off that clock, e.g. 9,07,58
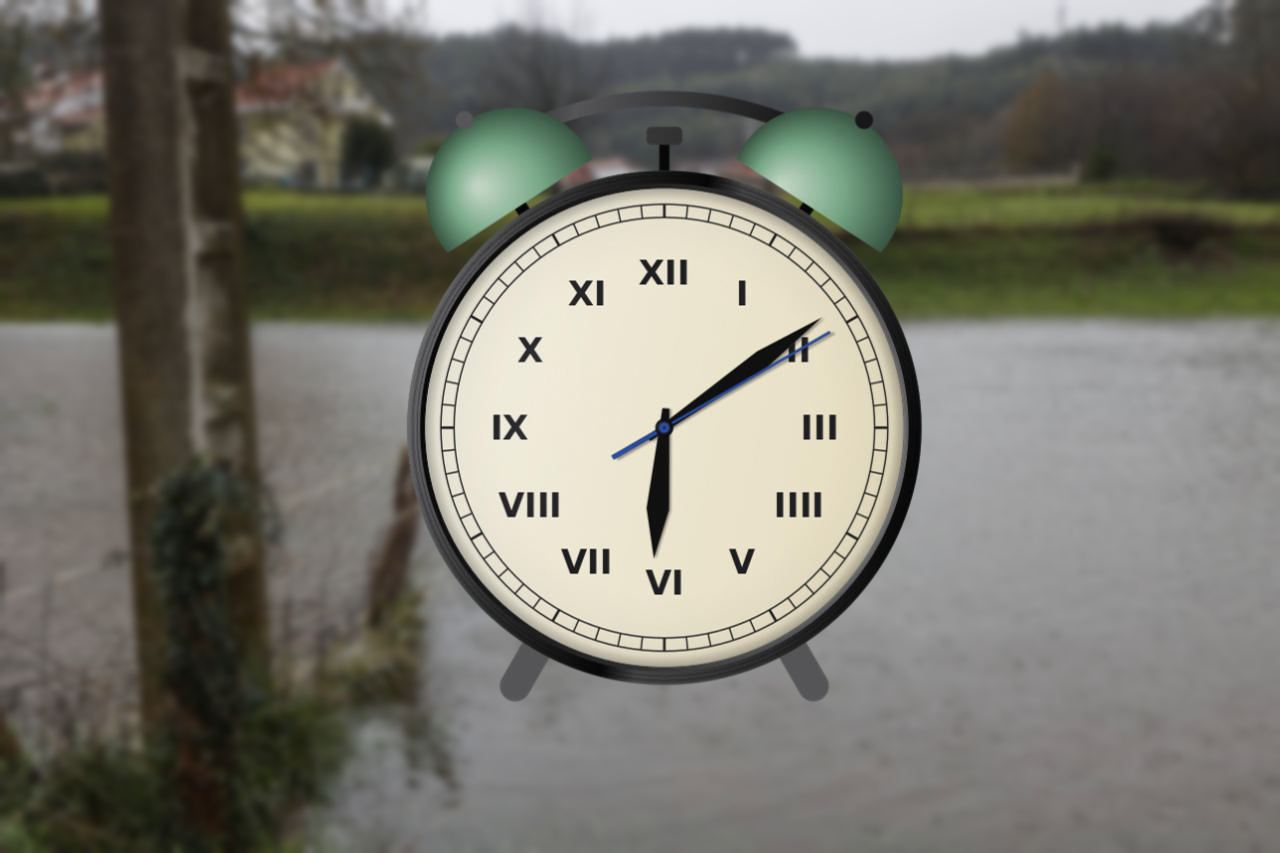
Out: 6,09,10
